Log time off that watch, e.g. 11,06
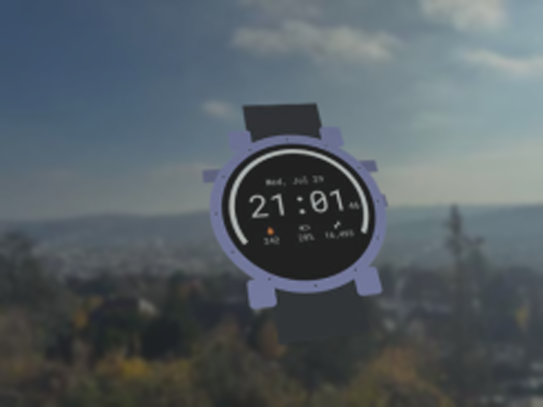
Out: 21,01
